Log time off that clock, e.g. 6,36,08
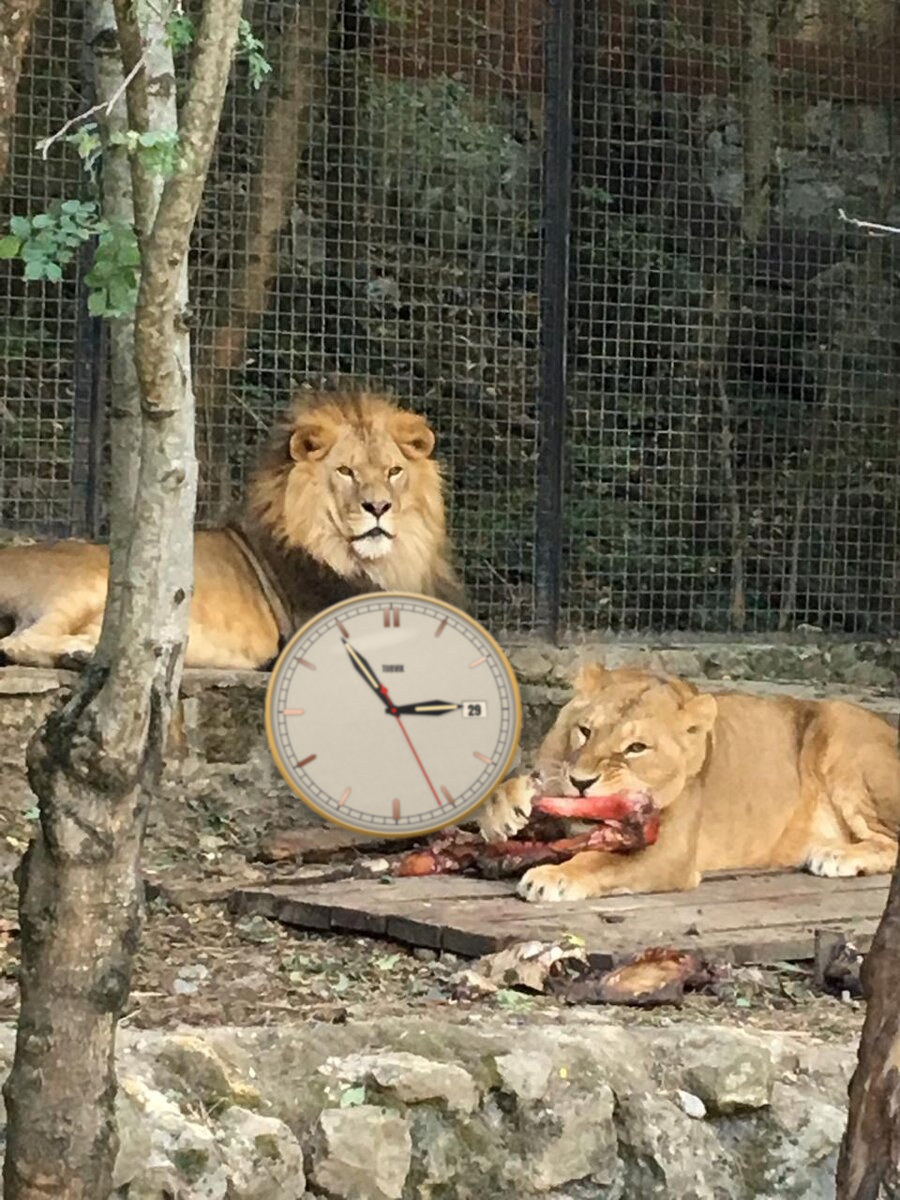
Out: 2,54,26
